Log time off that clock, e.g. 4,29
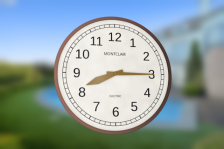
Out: 8,15
